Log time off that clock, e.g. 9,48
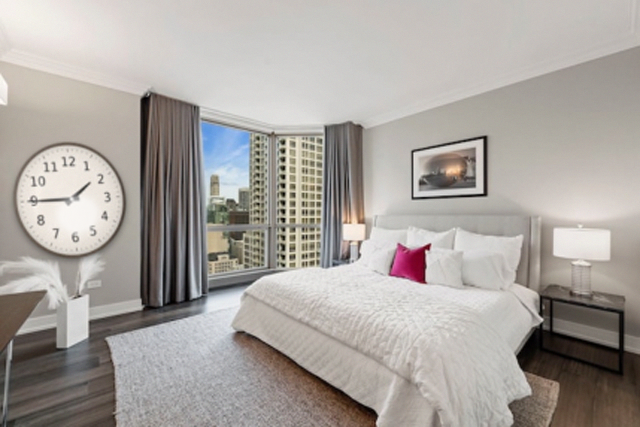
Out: 1,45
